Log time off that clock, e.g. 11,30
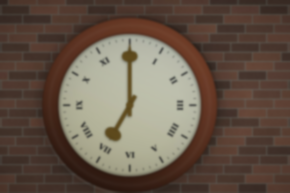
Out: 7,00
